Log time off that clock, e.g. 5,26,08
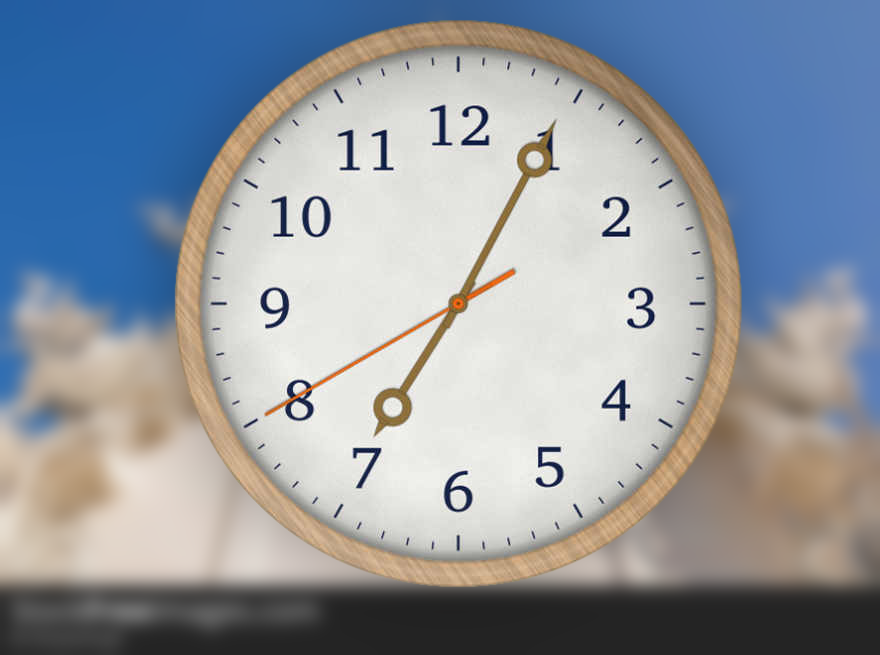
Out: 7,04,40
